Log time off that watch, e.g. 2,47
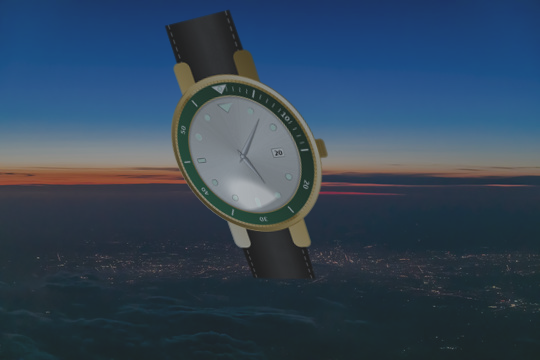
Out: 5,07
